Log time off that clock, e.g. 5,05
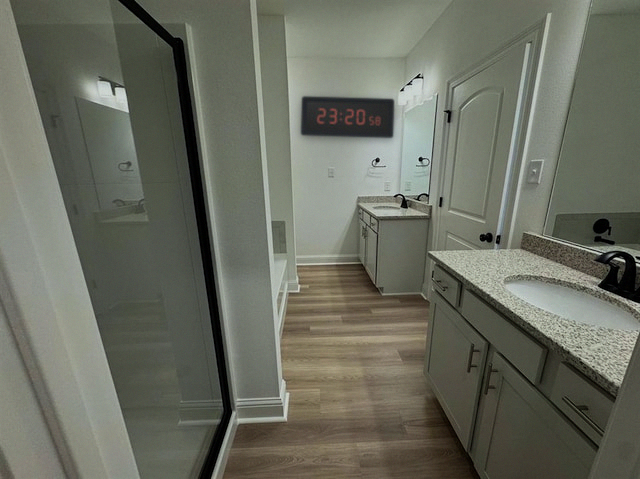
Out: 23,20
